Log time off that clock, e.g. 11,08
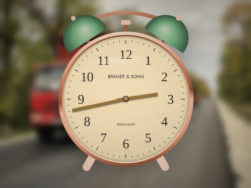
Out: 2,43
